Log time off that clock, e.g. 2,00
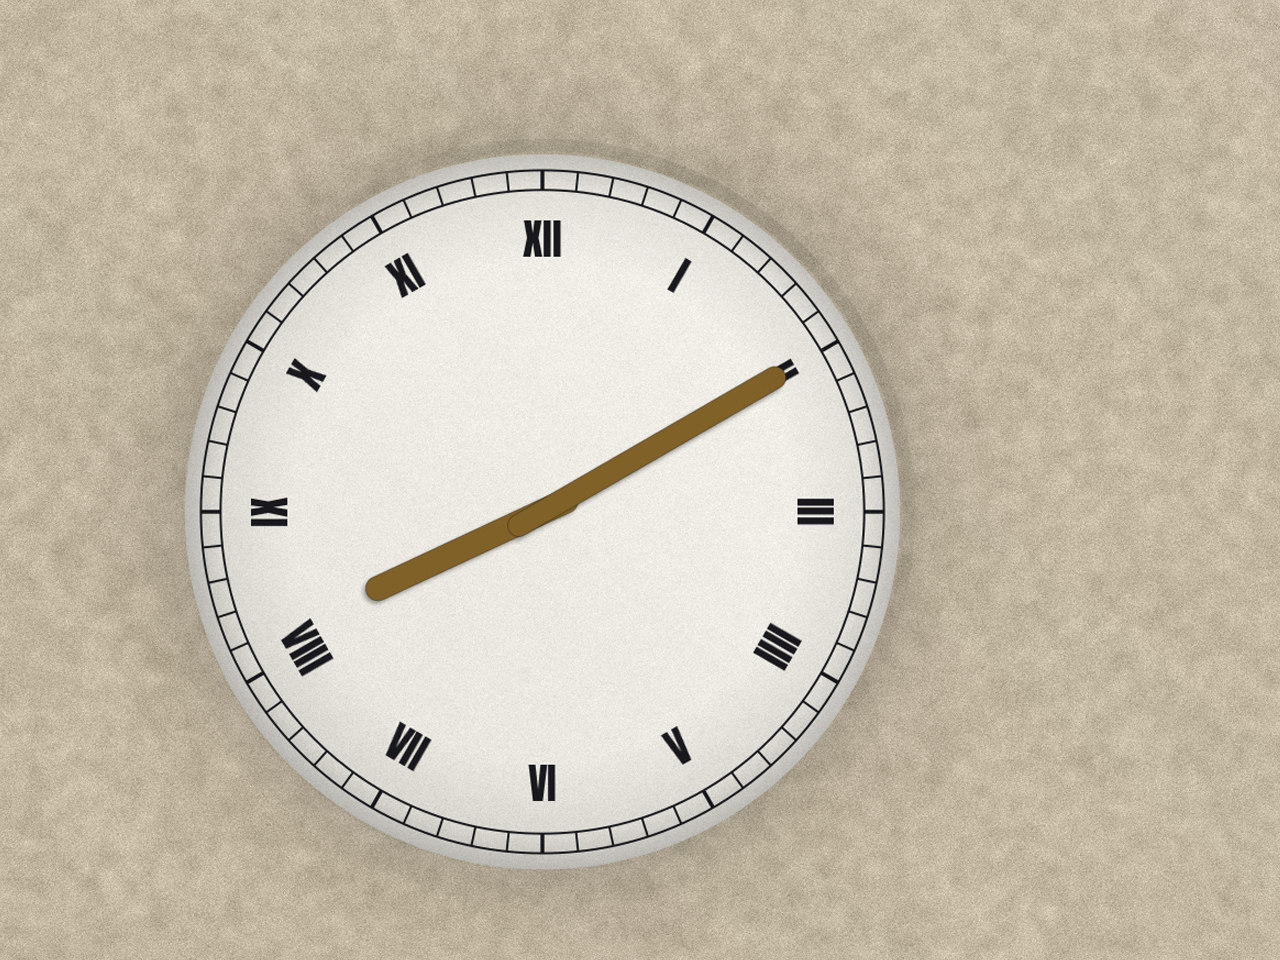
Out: 8,10
